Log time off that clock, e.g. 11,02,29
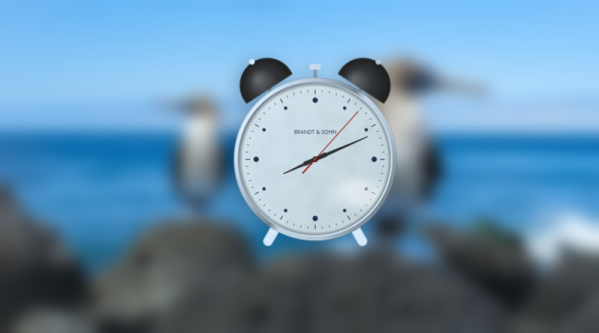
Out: 8,11,07
